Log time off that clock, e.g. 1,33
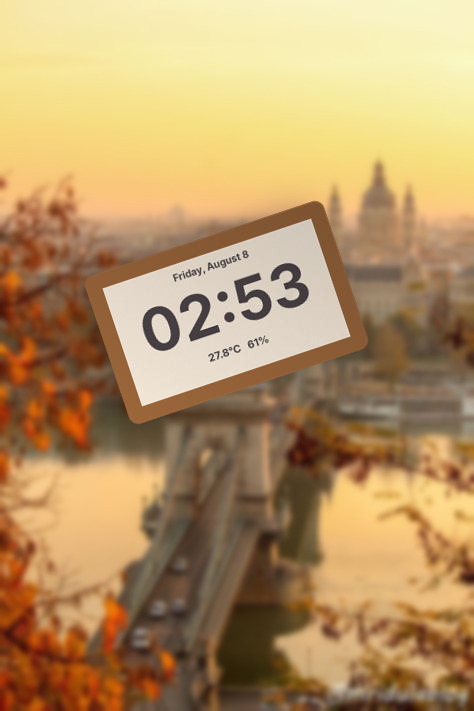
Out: 2,53
